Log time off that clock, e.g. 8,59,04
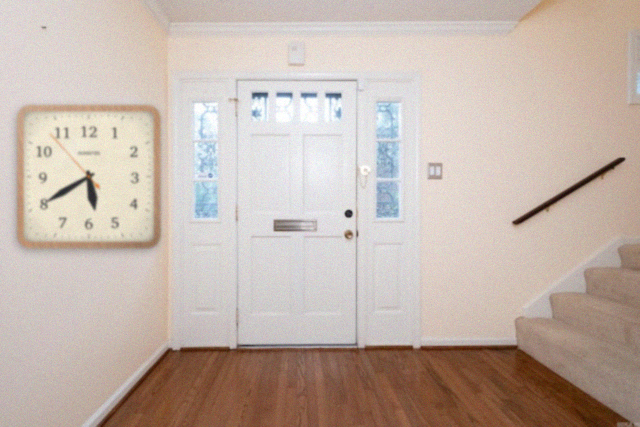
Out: 5,39,53
